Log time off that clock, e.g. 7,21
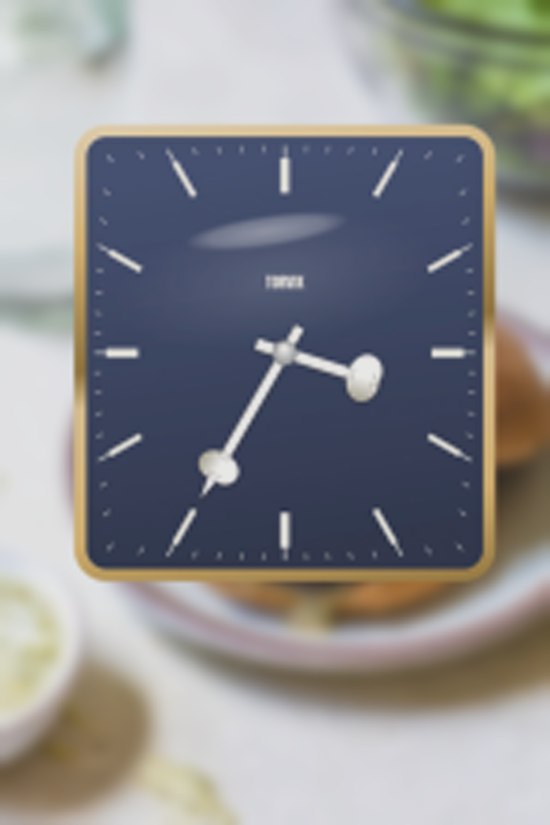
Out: 3,35
